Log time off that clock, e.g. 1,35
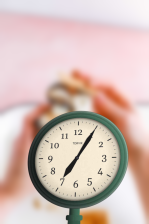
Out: 7,05
